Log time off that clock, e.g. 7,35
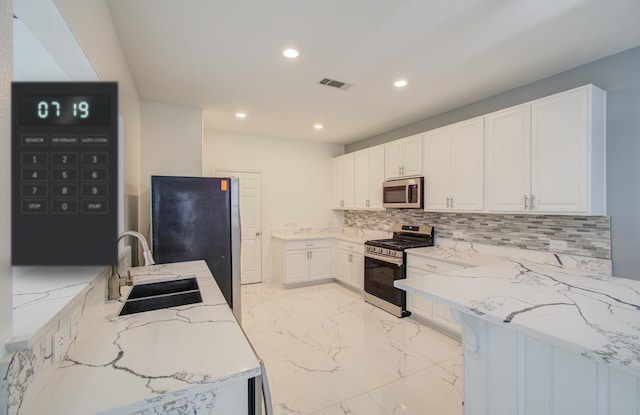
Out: 7,19
